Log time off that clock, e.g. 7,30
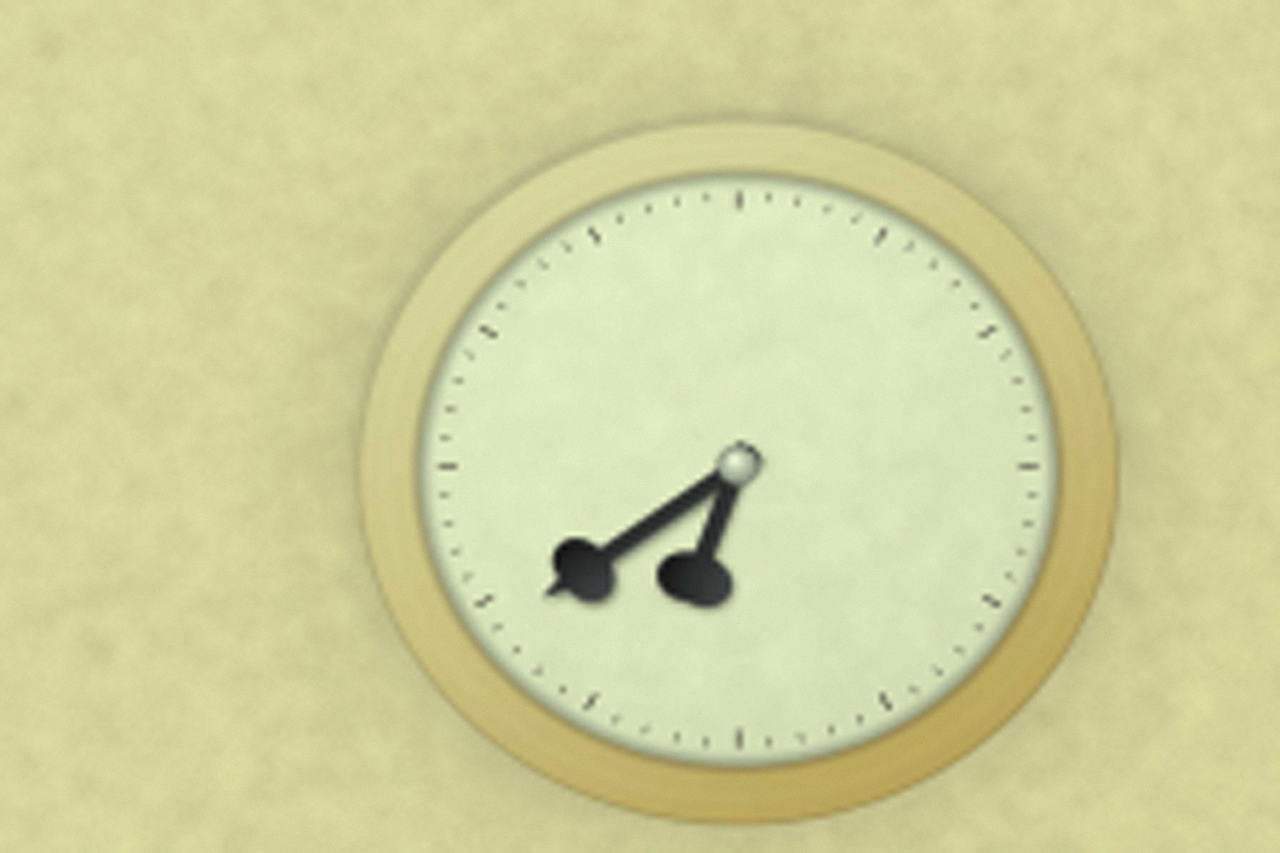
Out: 6,39
